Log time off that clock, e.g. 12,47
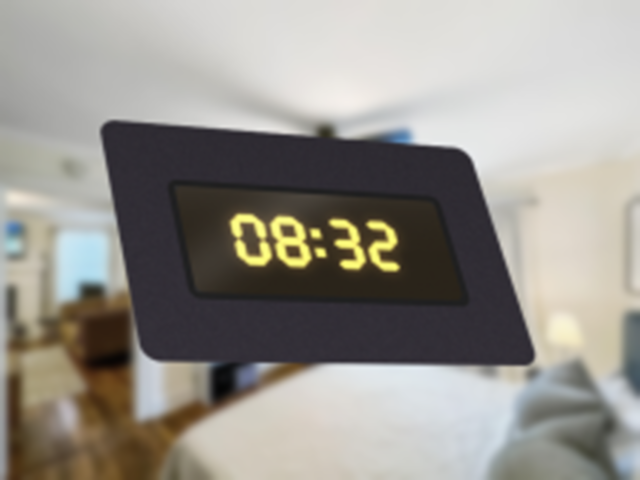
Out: 8,32
